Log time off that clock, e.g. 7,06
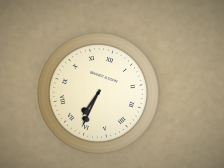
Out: 6,31
